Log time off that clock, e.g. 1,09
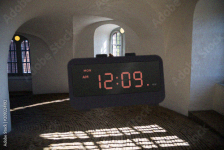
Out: 12,09
